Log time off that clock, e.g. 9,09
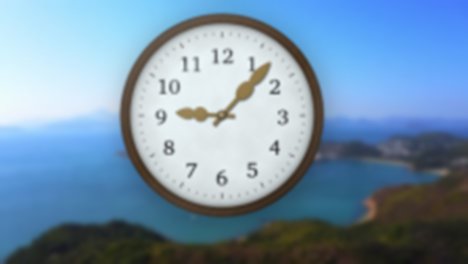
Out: 9,07
